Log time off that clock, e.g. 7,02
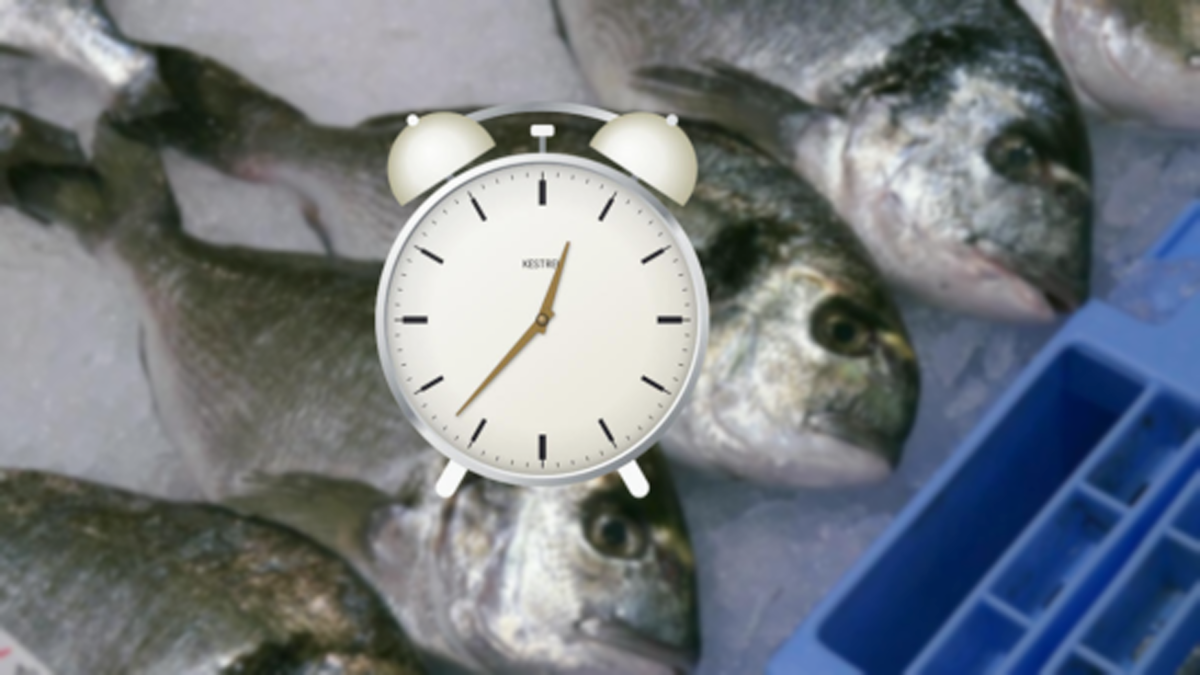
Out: 12,37
